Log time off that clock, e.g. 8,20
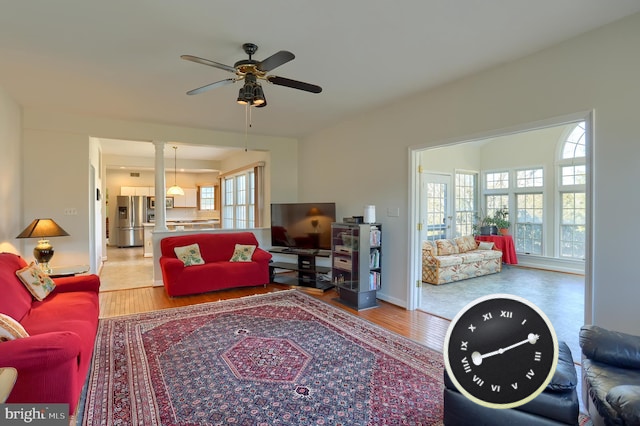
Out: 8,10
